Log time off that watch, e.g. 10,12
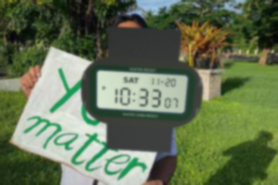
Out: 10,33
